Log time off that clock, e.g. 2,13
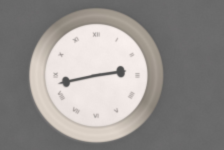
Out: 2,43
